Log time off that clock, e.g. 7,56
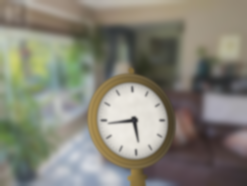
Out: 5,44
